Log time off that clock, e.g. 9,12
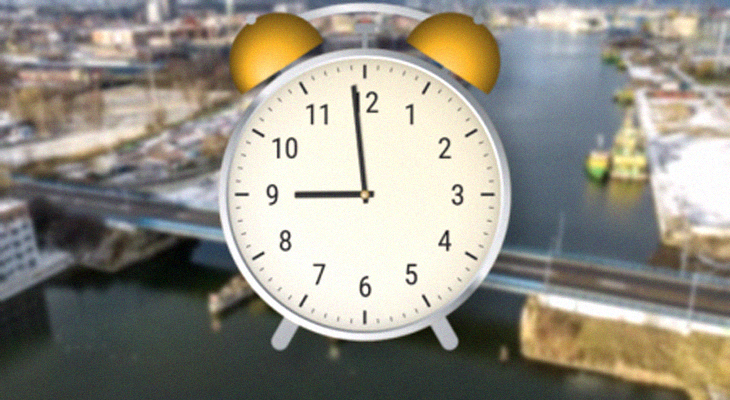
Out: 8,59
